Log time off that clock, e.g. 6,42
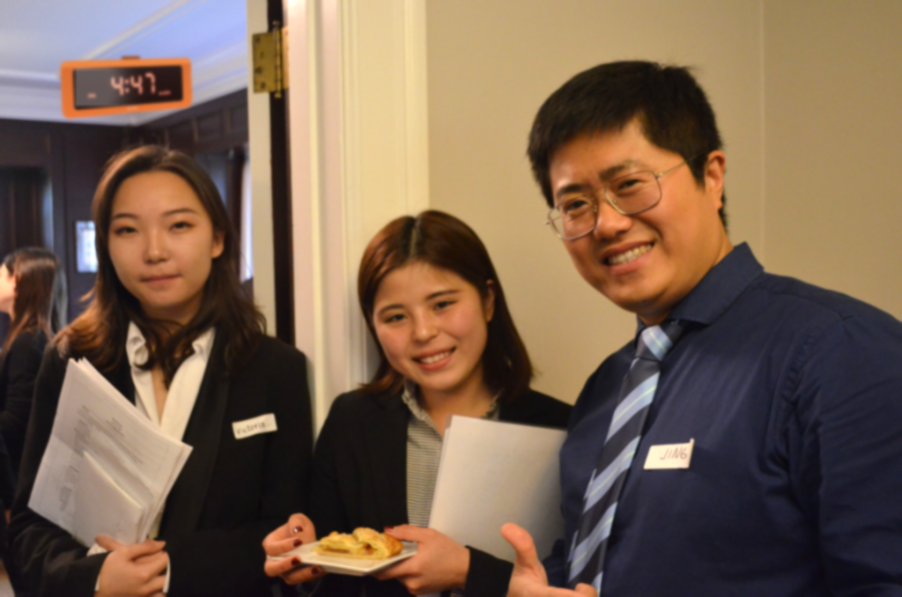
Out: 4,47
